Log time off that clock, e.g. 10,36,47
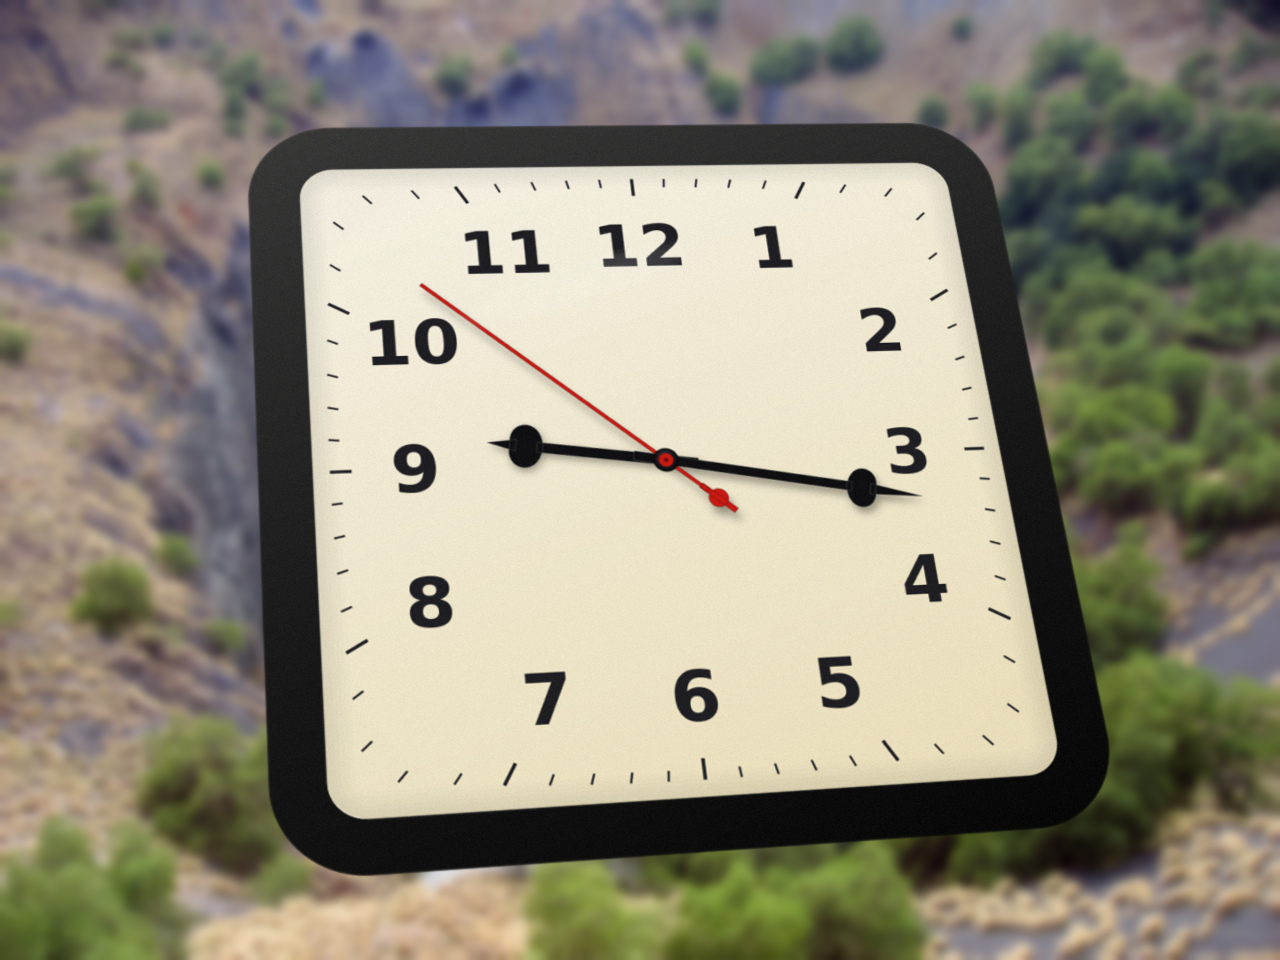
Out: 9,16,52
